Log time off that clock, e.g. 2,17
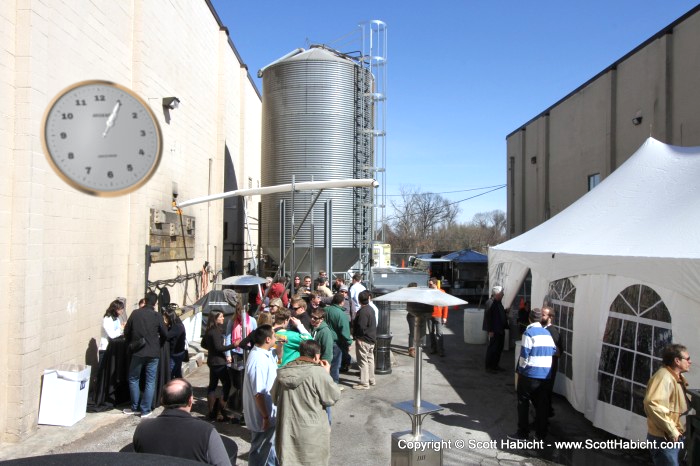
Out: 1,05
